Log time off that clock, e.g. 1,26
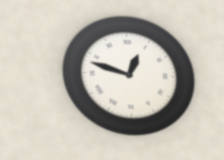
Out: 12,48
